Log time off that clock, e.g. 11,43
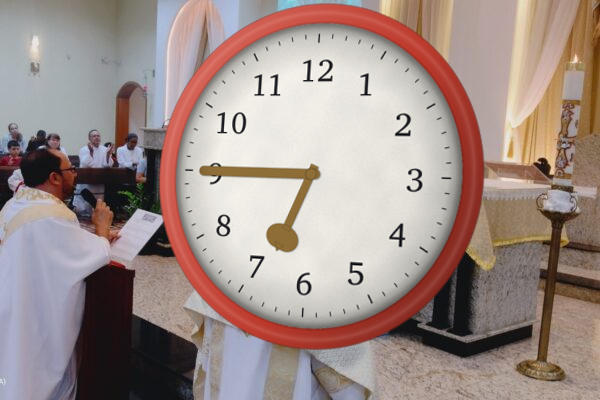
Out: 6,45
